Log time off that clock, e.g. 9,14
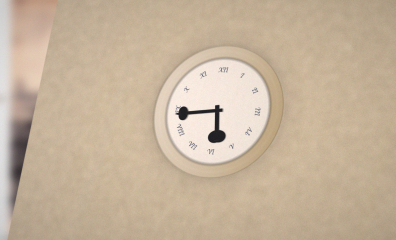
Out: 5,44
